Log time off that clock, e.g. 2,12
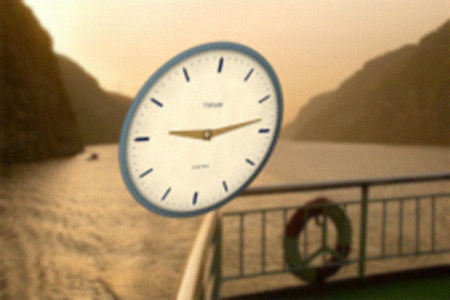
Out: 9,13
